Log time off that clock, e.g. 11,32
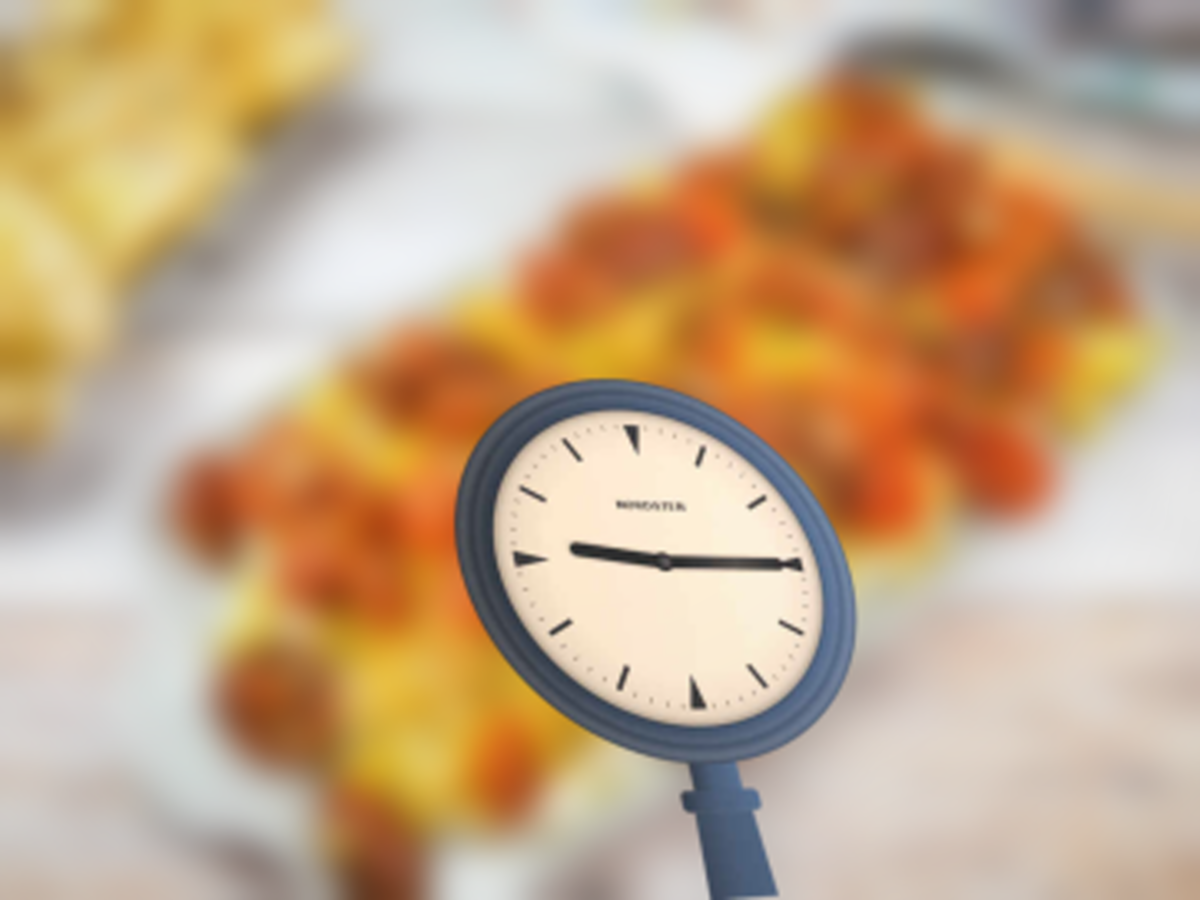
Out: 9,15
